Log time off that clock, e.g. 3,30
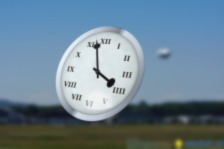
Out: 3,57
